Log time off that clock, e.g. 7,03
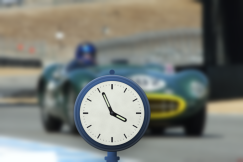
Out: 3,56
